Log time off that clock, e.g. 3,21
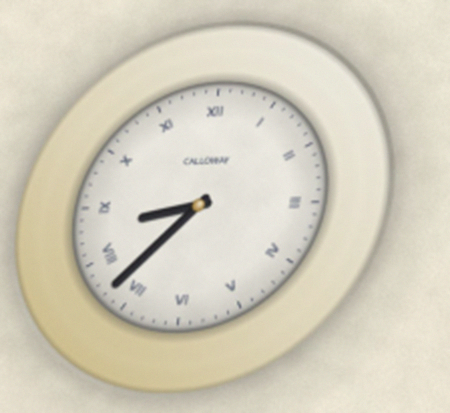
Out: 8,37
